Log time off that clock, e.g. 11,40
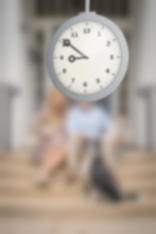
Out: 8,51
